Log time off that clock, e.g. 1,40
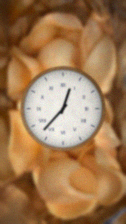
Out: 12,37
